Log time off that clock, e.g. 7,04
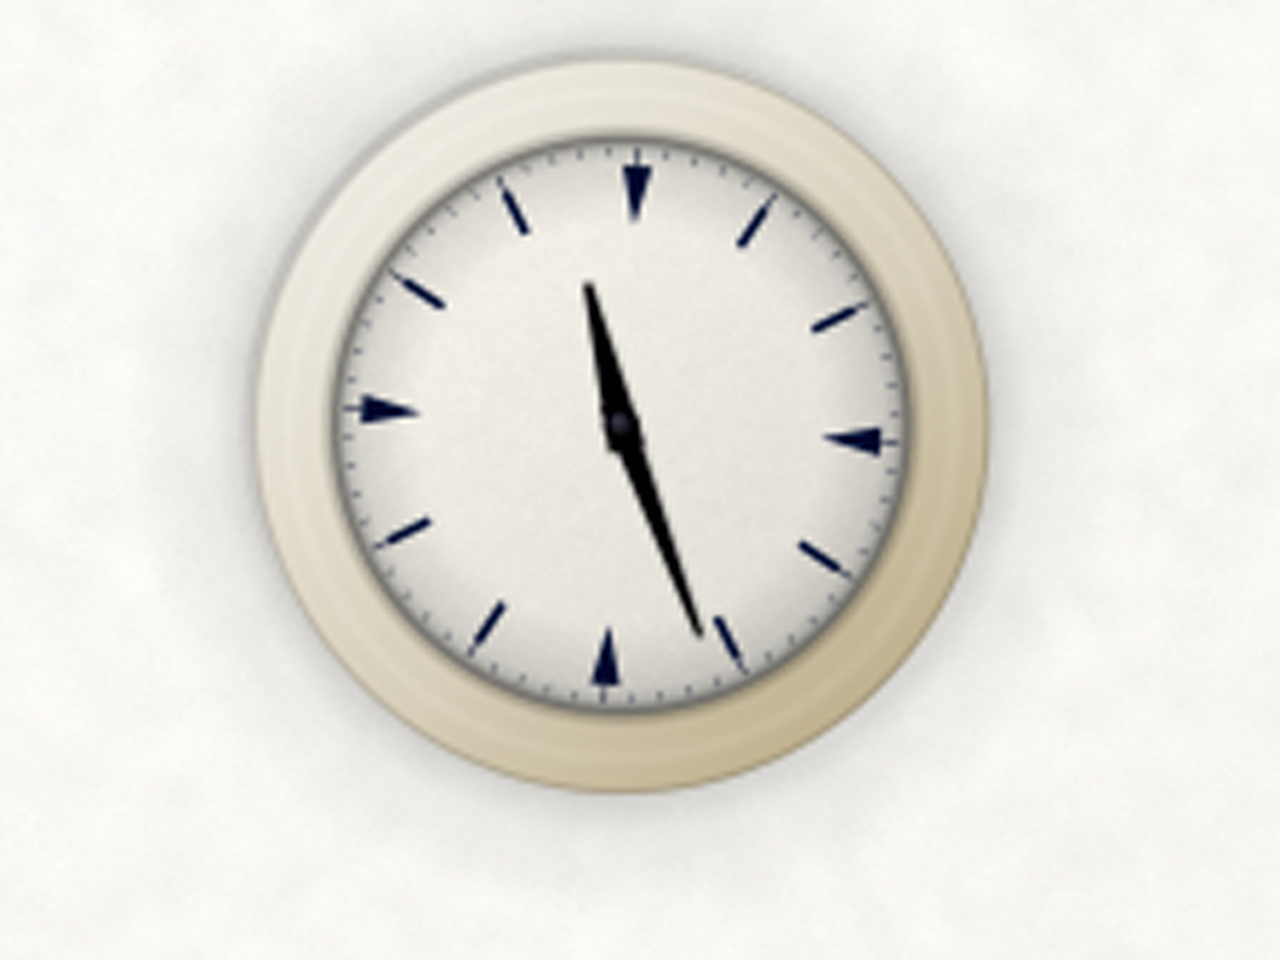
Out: 11,26
